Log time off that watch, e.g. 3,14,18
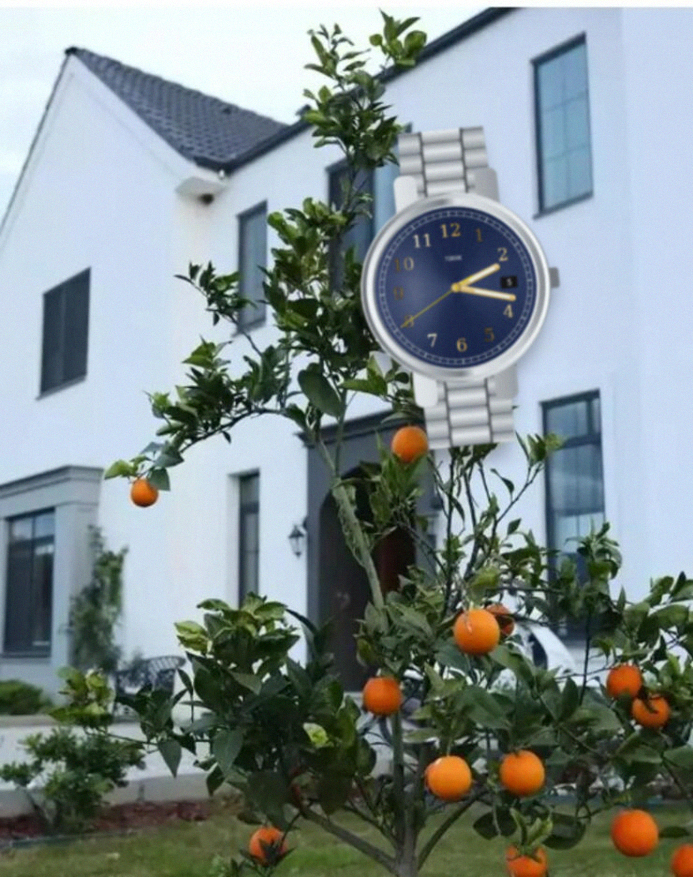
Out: 2,17,40
